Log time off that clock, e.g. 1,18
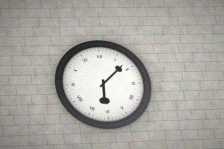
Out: 6,08
